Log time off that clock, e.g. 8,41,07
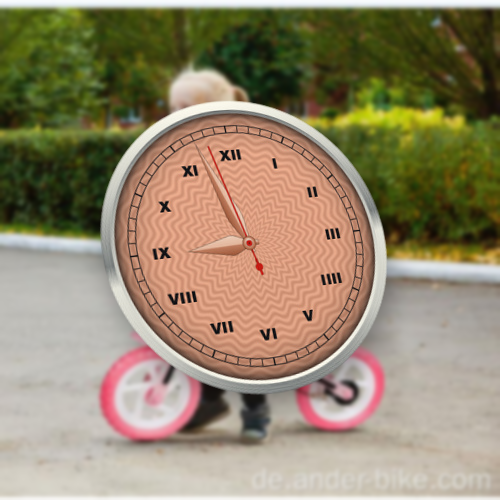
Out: 8,56,58
